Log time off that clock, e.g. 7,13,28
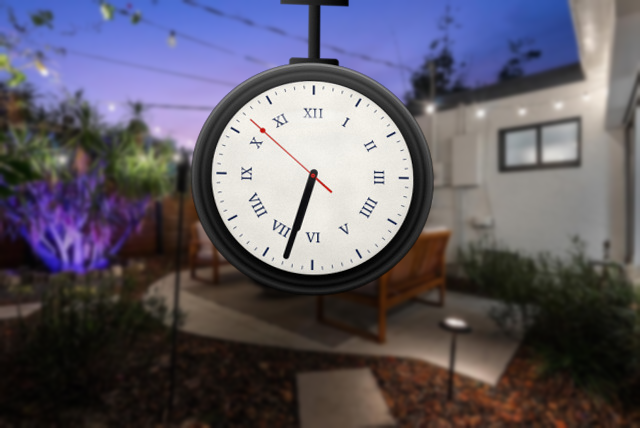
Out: 6,32,52
